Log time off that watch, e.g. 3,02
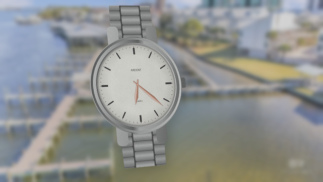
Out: 6,22
